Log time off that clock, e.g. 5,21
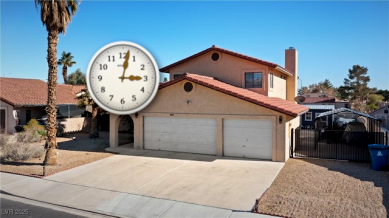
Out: 3,02
